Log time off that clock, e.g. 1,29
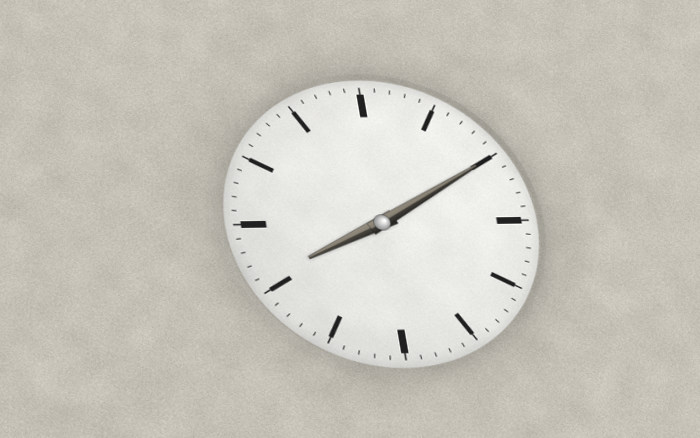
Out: 8,10
